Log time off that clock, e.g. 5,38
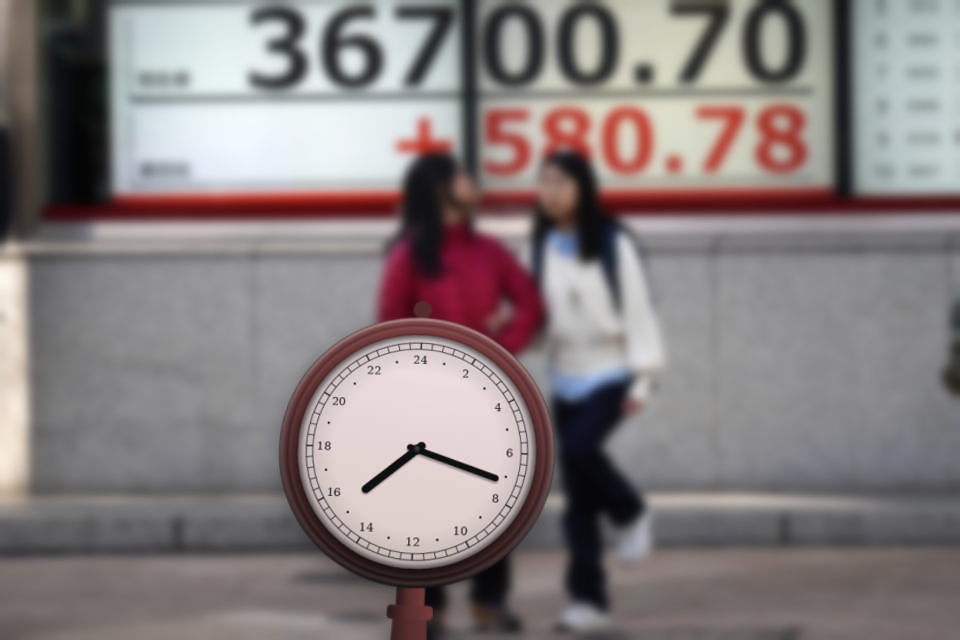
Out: 15,18
